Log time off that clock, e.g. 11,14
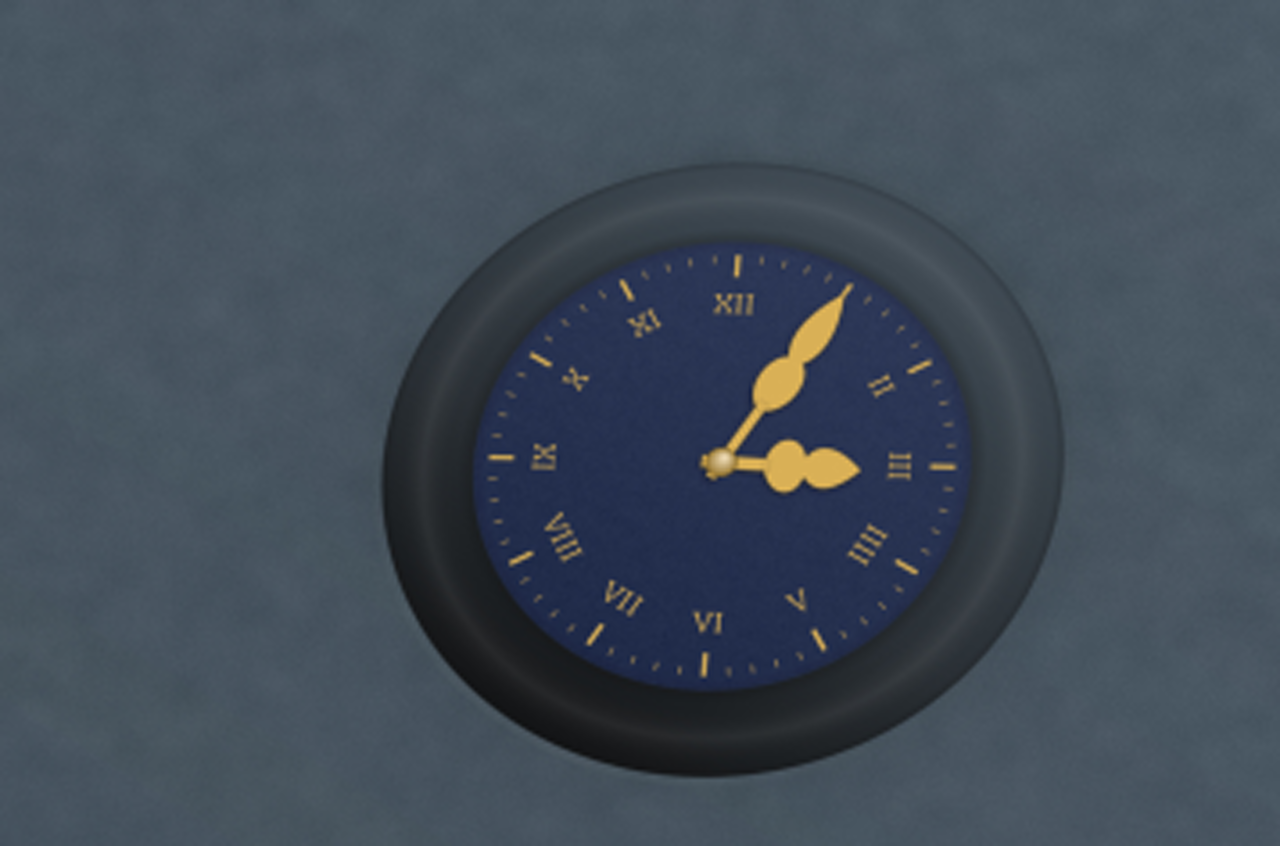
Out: 3,05
